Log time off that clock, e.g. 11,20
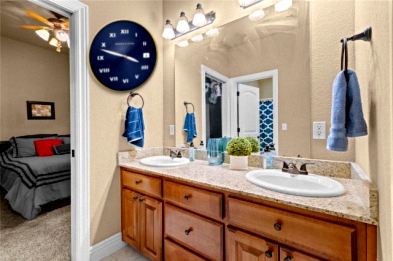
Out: 3,48
